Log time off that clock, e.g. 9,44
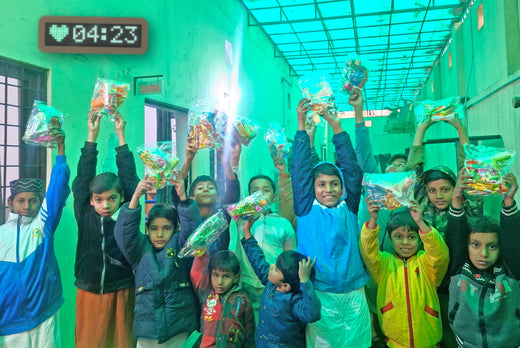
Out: 4,23
